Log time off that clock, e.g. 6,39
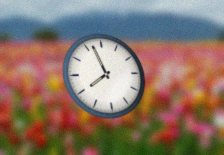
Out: 7,57
